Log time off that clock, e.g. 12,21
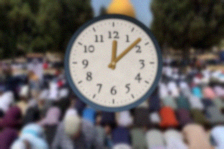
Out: 12,08
